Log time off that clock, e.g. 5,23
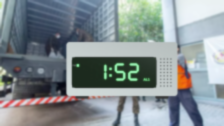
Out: 1,52
